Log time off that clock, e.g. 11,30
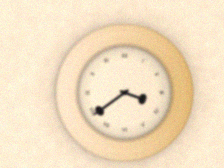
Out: 3,39
